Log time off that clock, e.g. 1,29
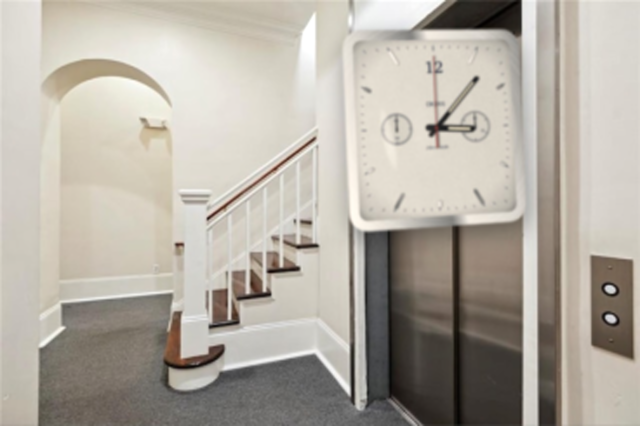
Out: 3,07
